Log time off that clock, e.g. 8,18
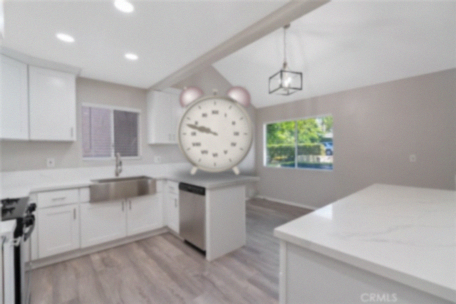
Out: 9,48
